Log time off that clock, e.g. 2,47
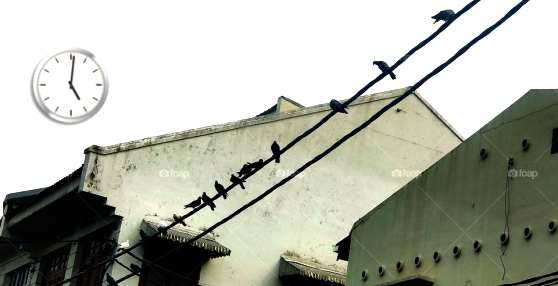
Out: 5,01
